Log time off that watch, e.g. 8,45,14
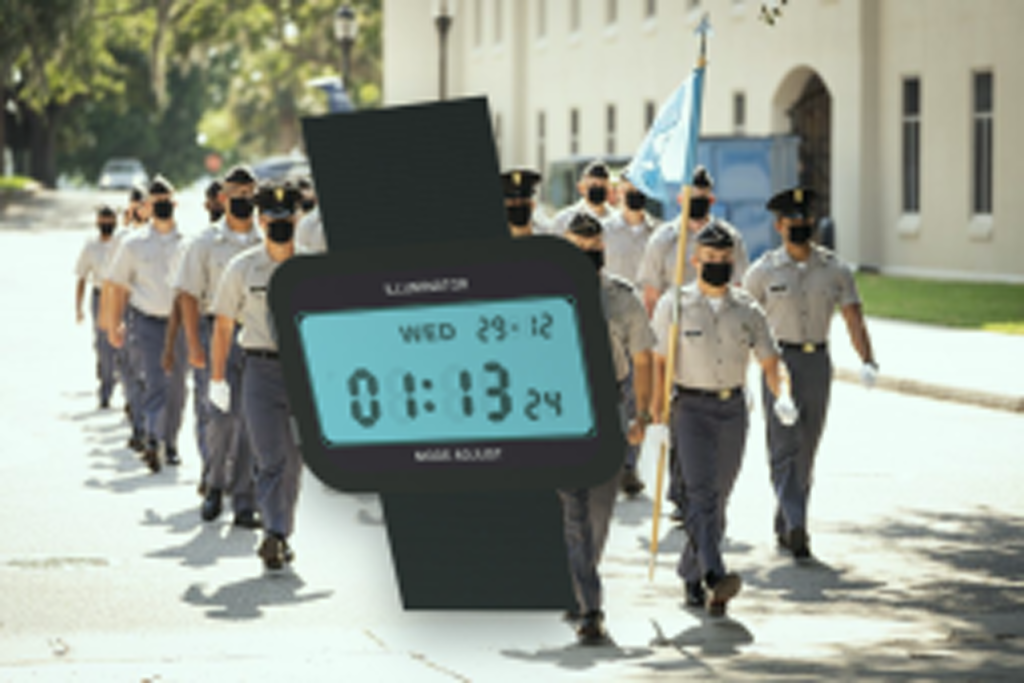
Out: 1,13,24
